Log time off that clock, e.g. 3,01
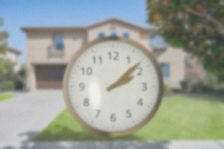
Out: 2,08
